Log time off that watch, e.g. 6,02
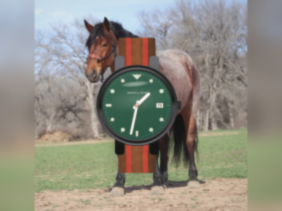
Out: 1,32
